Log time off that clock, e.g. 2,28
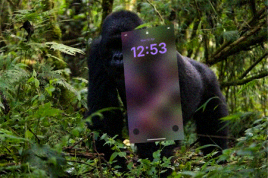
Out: 12,53
